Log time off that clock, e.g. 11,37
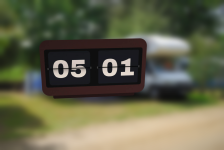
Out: 5,01
